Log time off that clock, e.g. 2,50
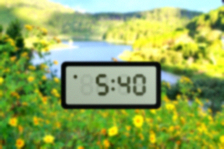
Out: 5,40
